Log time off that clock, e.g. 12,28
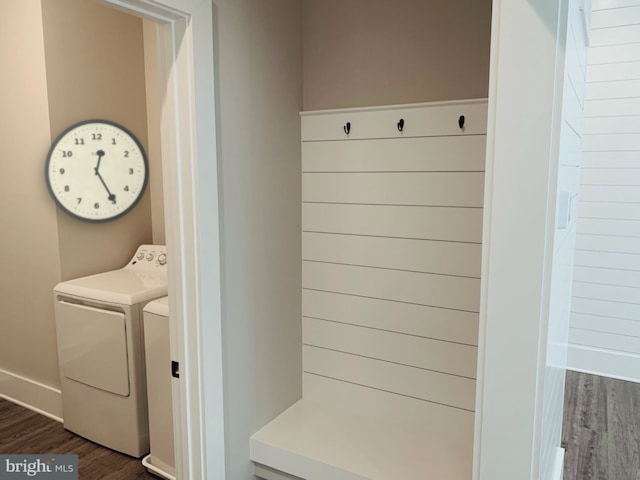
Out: 12,25
